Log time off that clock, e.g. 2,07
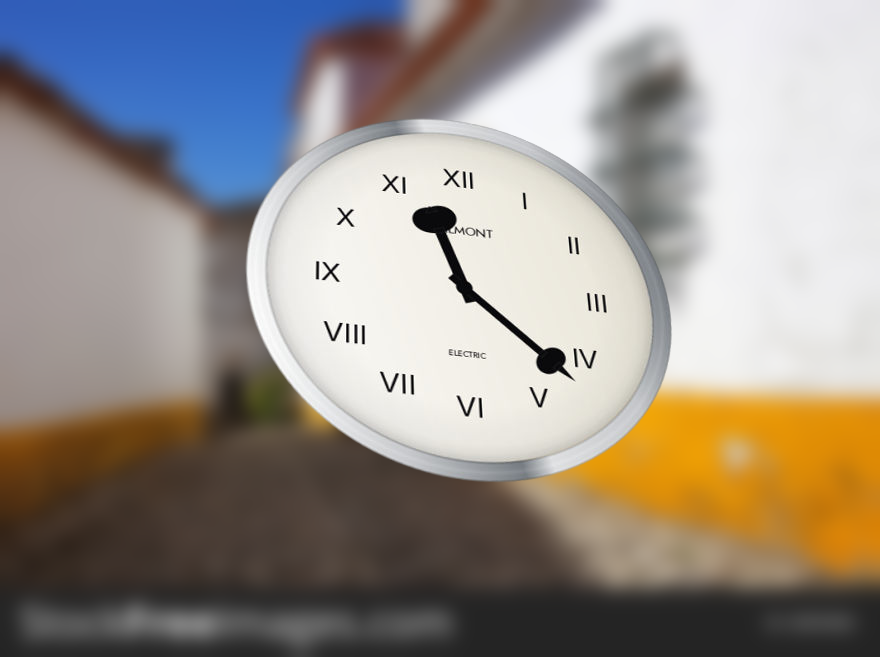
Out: 11,22
